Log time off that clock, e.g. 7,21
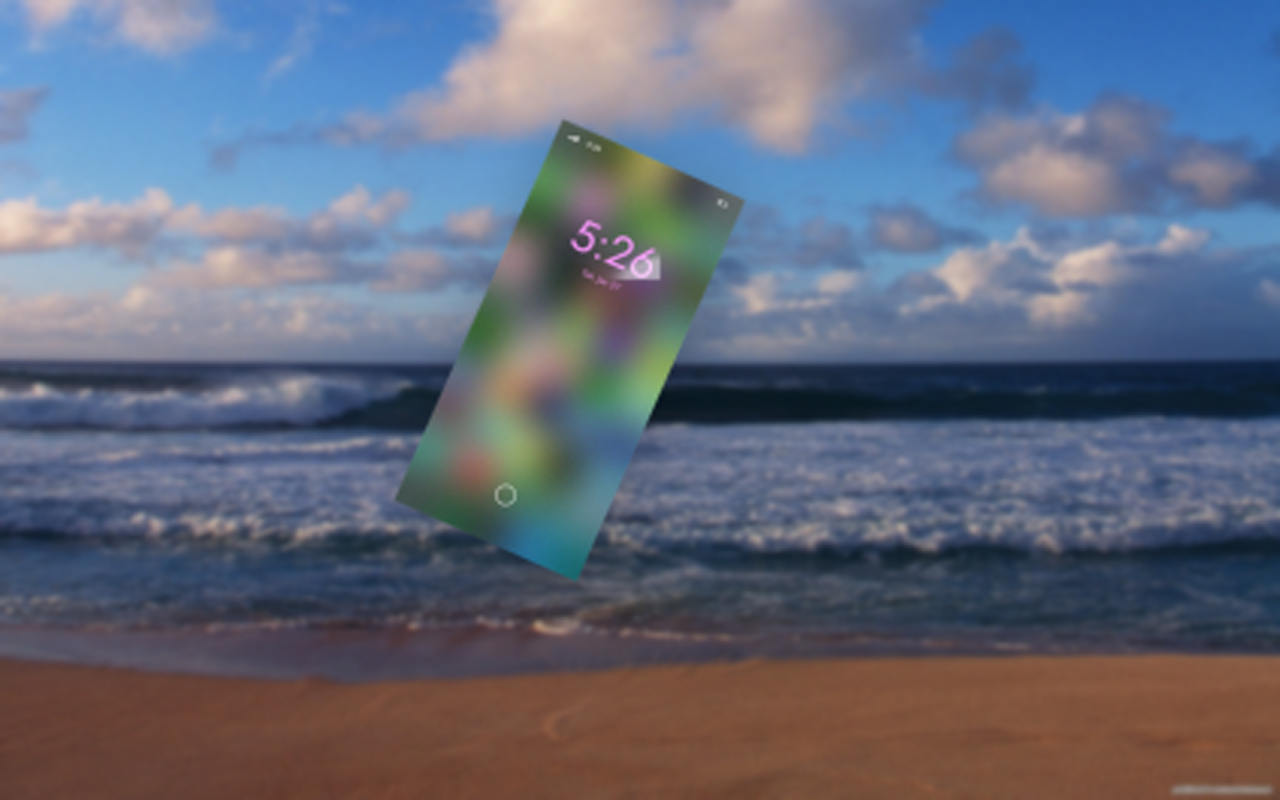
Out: 5,26
